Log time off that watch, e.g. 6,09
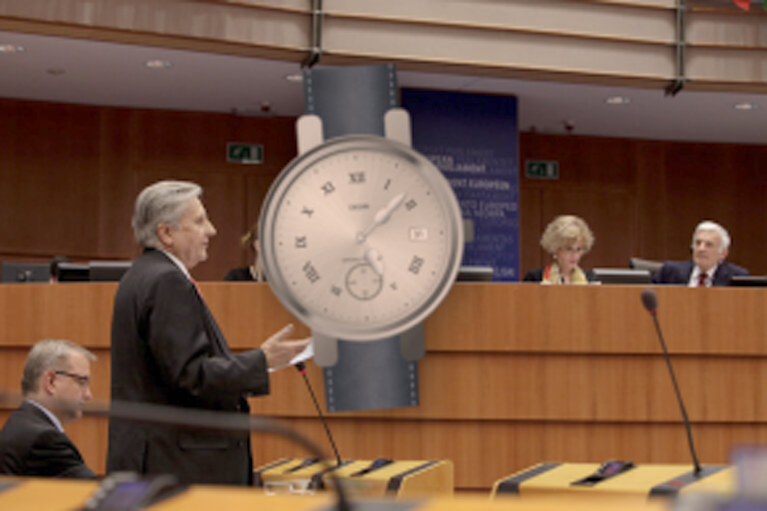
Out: 5,08
